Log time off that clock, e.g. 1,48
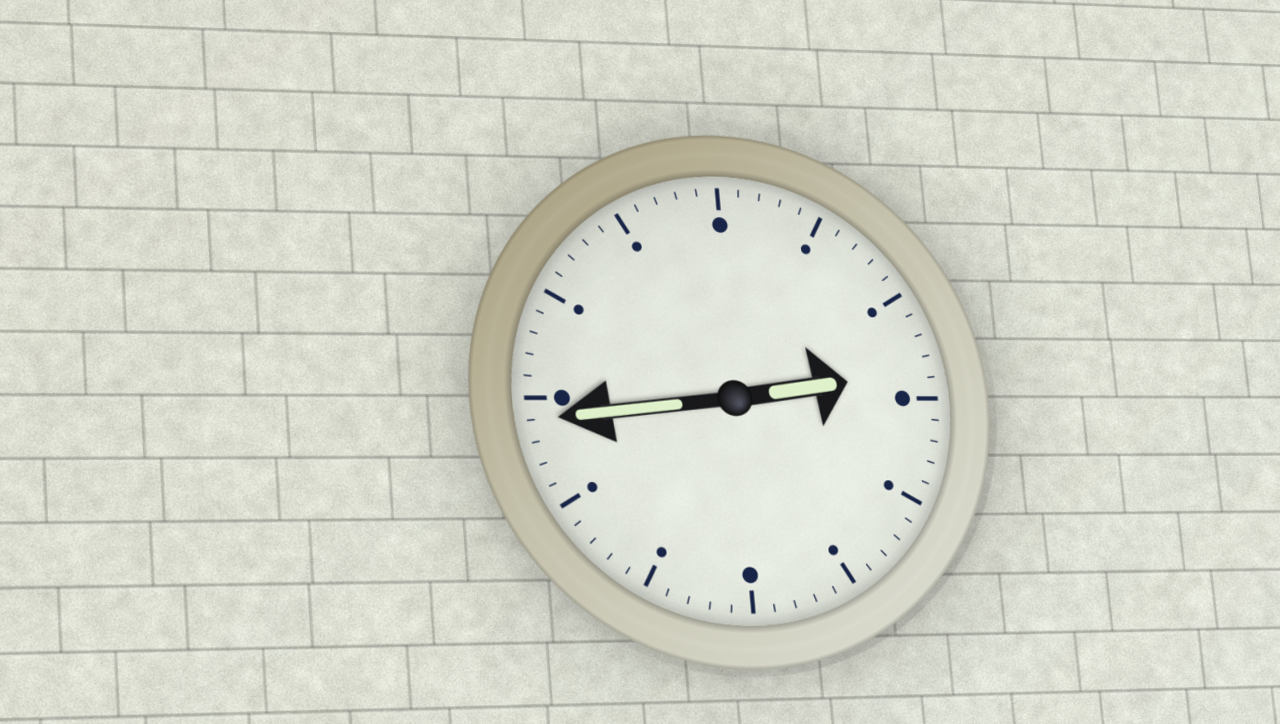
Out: 2,44
